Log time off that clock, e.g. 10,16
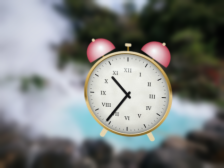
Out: 10,36
